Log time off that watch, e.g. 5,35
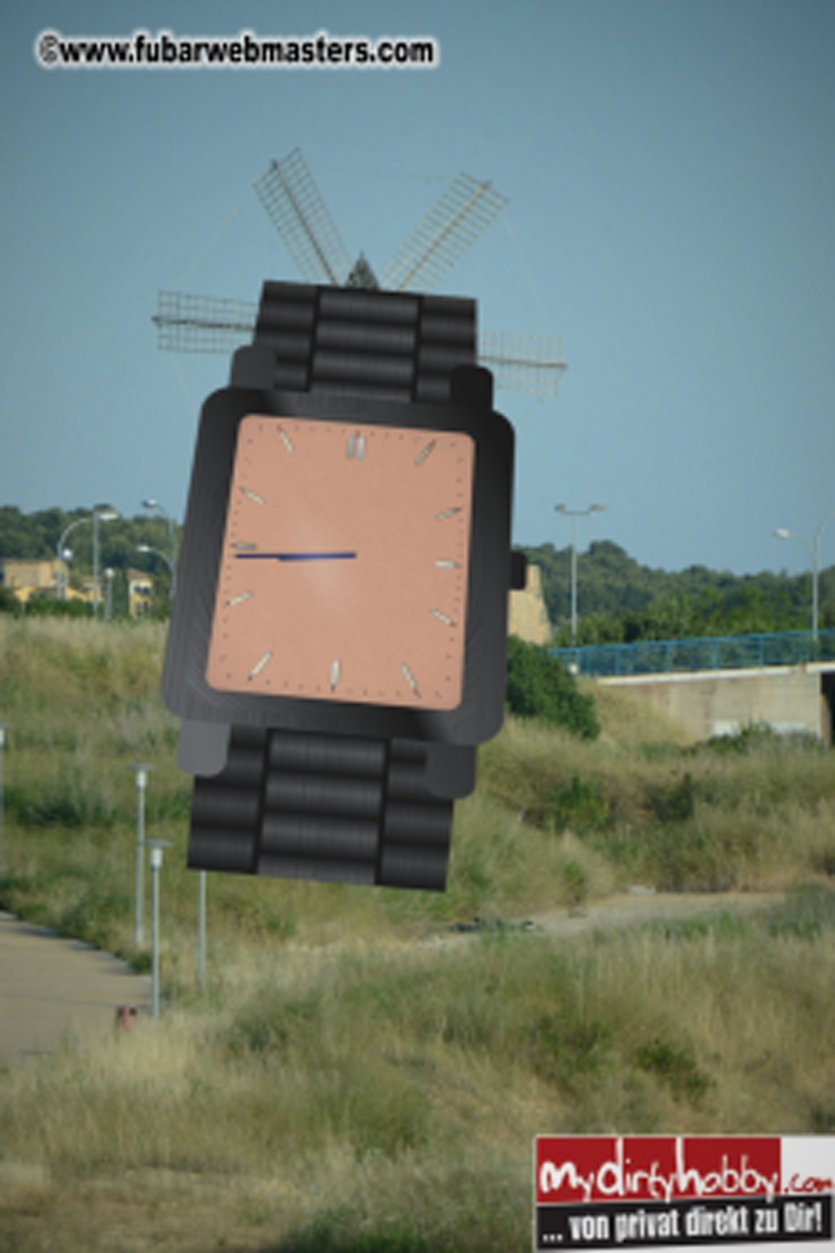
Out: 8,44
